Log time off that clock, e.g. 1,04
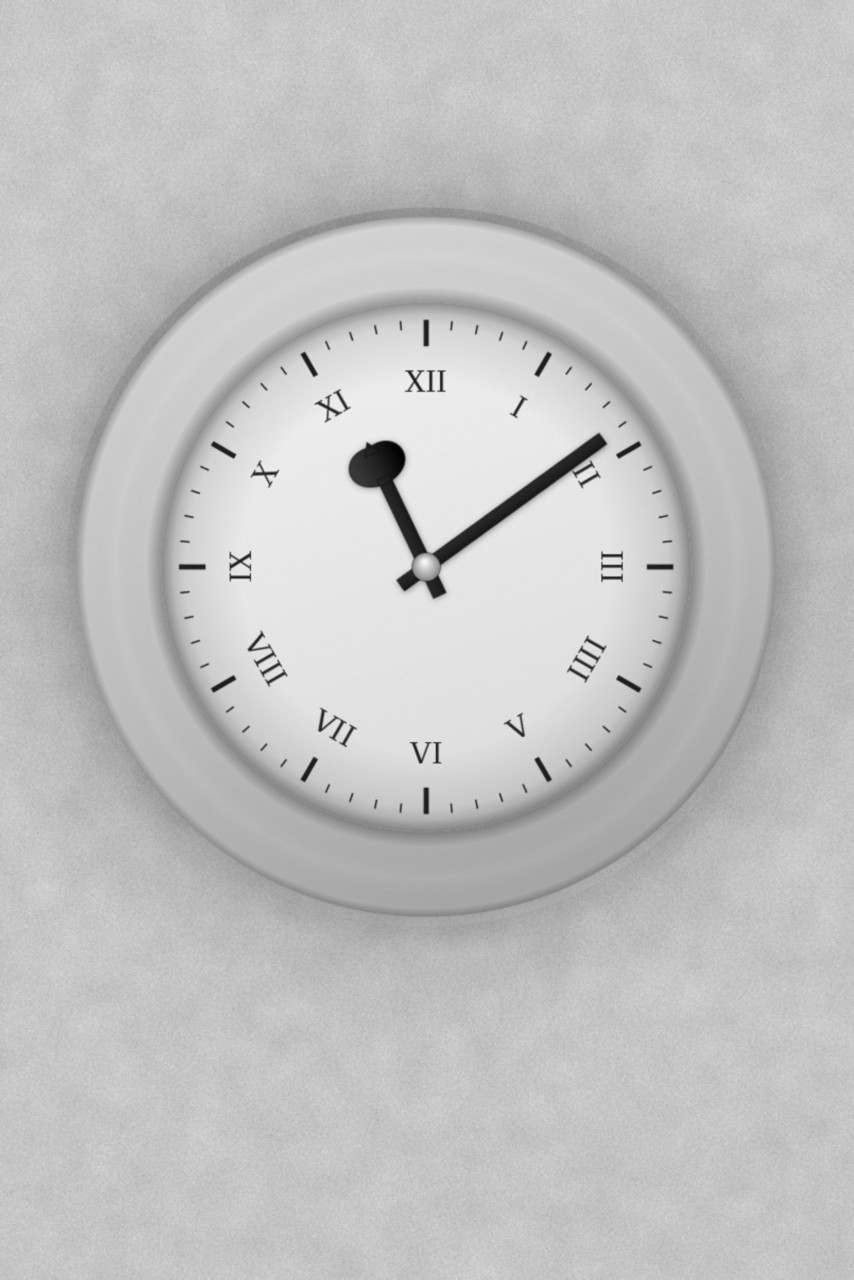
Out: 11,09
